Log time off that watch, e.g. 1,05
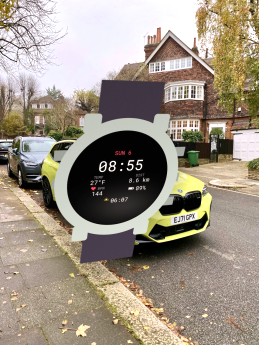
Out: 8,55
